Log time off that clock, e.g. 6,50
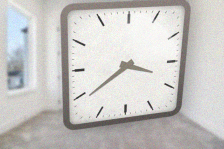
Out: 3,39
